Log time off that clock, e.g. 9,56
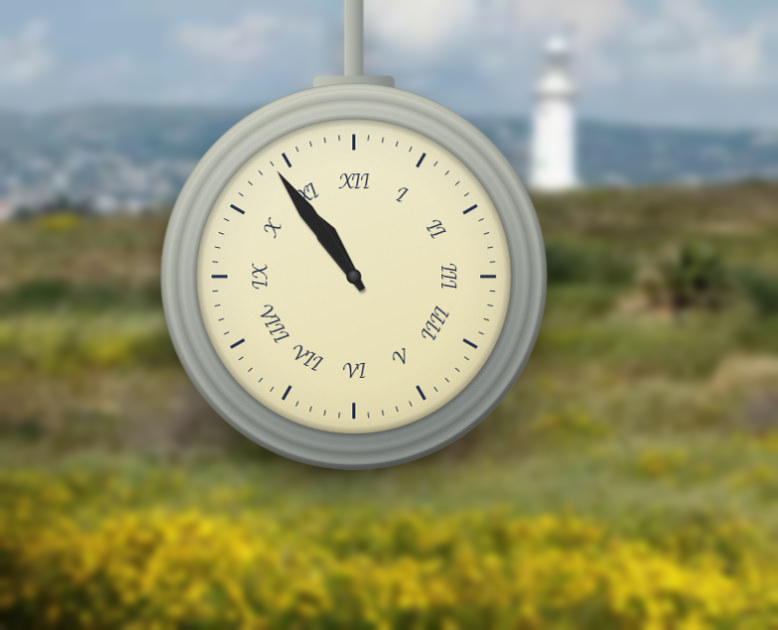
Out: 10,54
